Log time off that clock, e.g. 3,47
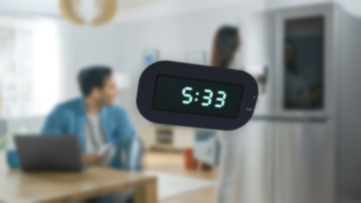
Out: 5,33
